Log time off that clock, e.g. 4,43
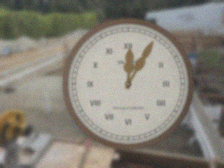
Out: 12,05
